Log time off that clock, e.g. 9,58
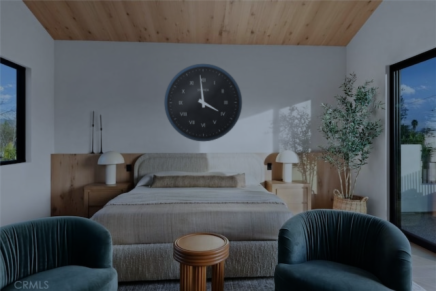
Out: 3,59
